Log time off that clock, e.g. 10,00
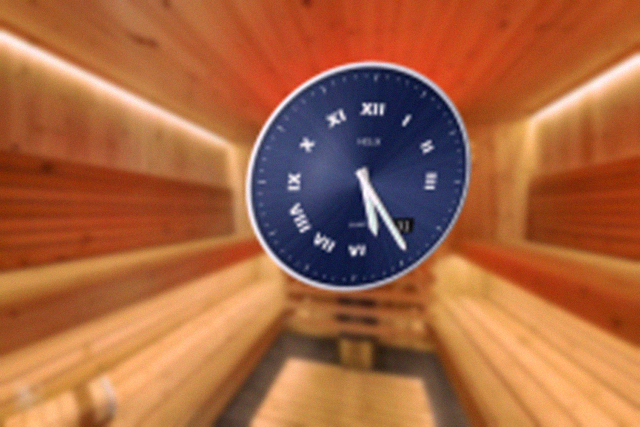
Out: 5,24
